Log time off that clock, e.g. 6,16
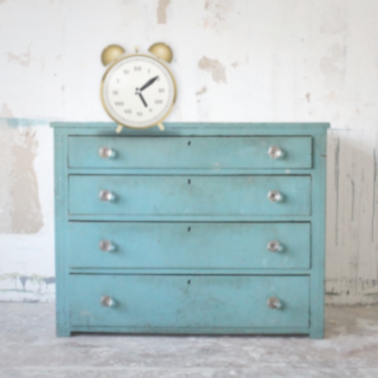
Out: 5,09
